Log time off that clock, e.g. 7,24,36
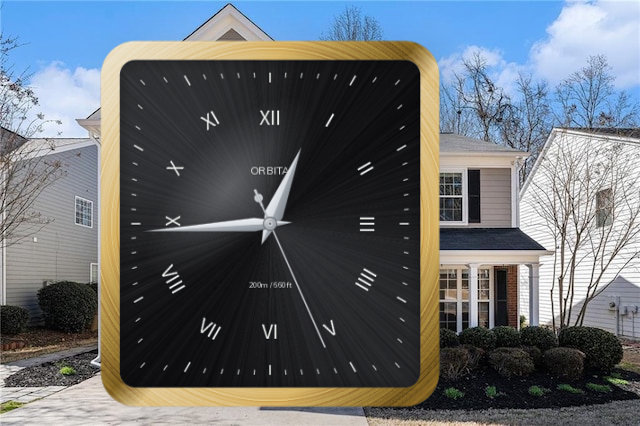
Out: 12,44,26
